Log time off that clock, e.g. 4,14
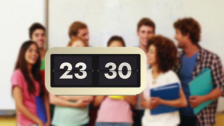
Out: 23,30
